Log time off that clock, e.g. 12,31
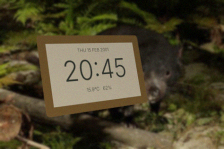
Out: 20,45
